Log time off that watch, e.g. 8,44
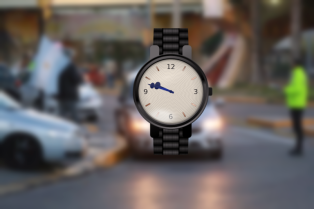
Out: 9,48
